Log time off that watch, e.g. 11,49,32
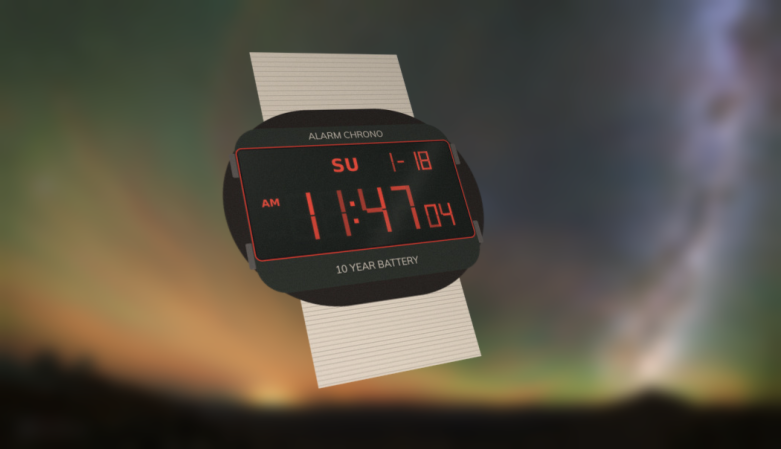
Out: 11,47,04
